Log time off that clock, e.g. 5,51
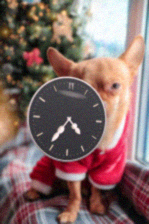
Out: 4,36
